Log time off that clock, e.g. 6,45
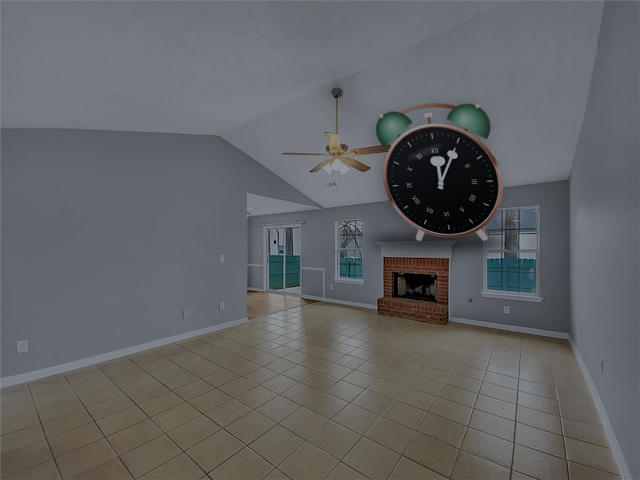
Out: 12,05
